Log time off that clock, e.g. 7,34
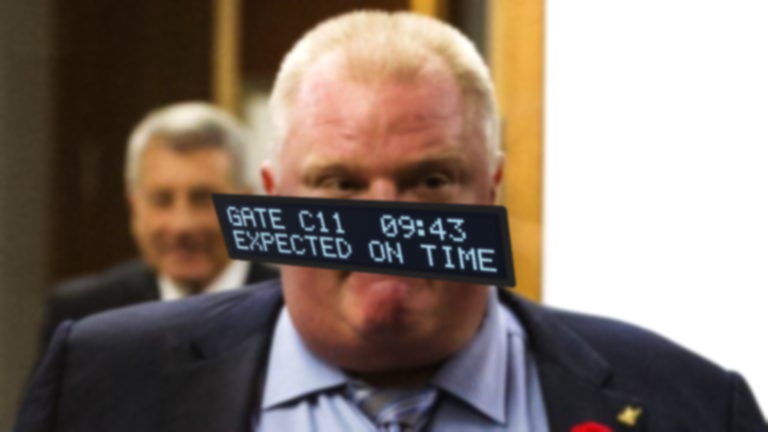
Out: 9,43
